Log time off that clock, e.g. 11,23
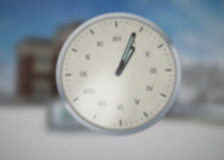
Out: 1,04
